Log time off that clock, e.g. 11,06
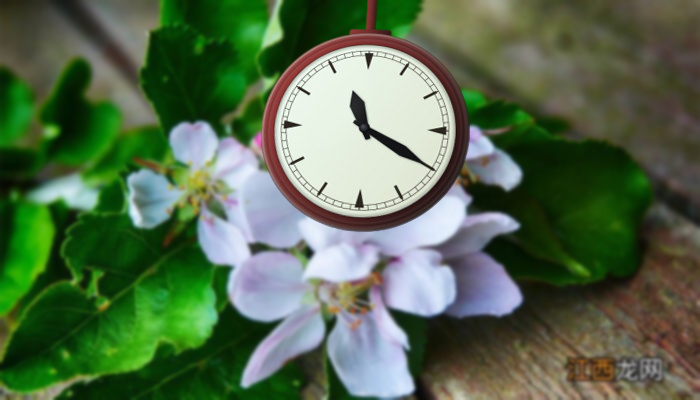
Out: 11,20
